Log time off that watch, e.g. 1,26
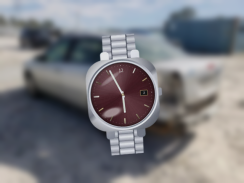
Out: 5,56
